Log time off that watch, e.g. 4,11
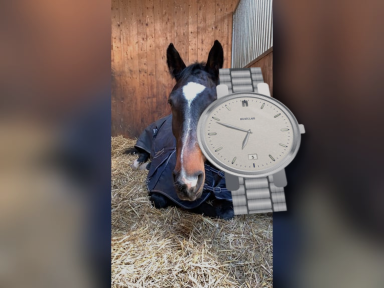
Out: 6,49
